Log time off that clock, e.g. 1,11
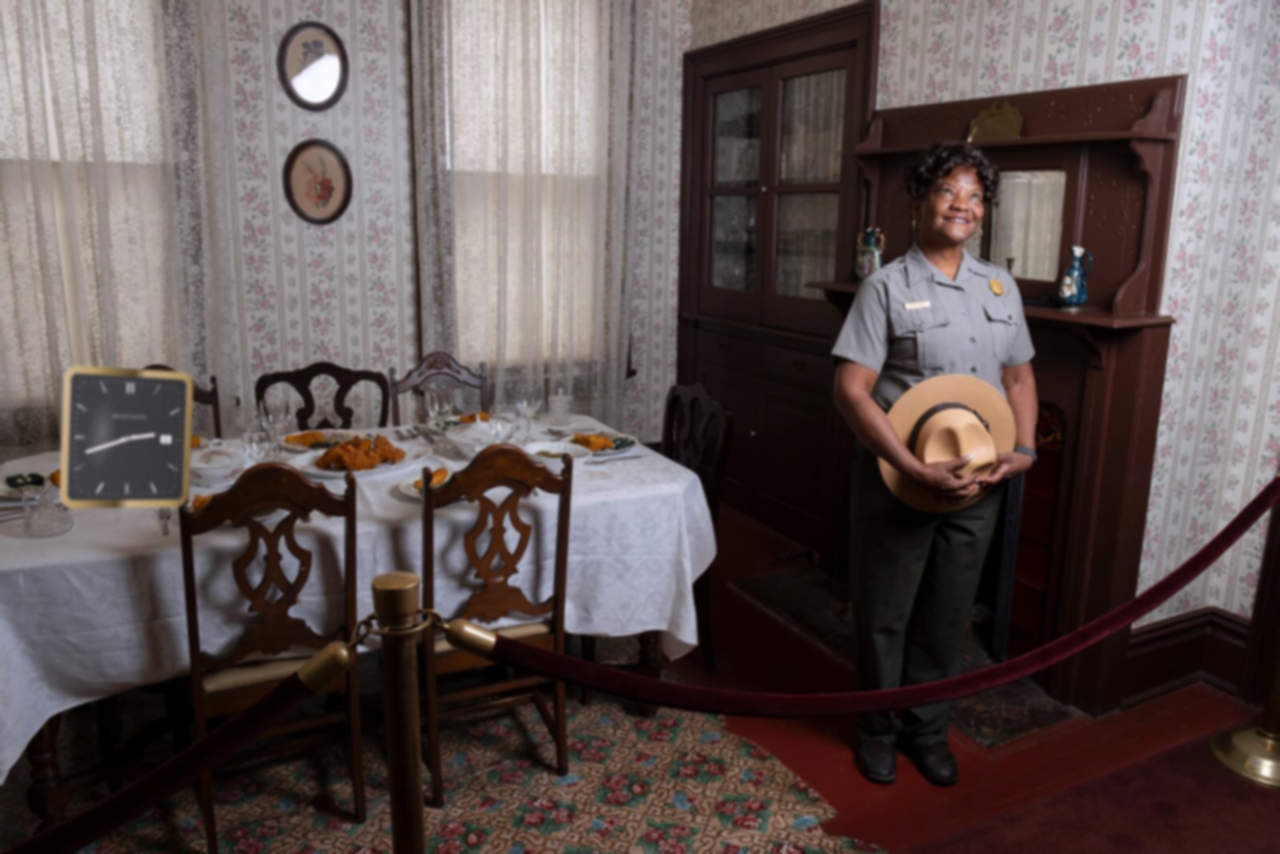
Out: 2,42
